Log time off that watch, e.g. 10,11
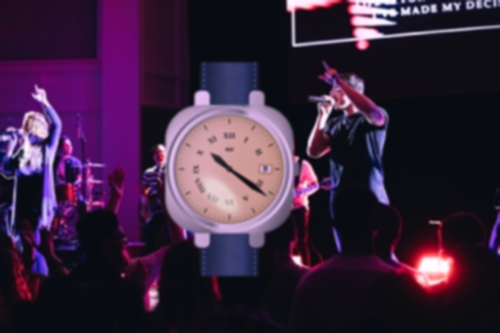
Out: 10,21
